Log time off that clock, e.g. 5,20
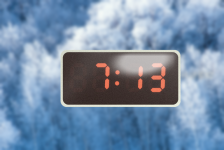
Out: 7,13
